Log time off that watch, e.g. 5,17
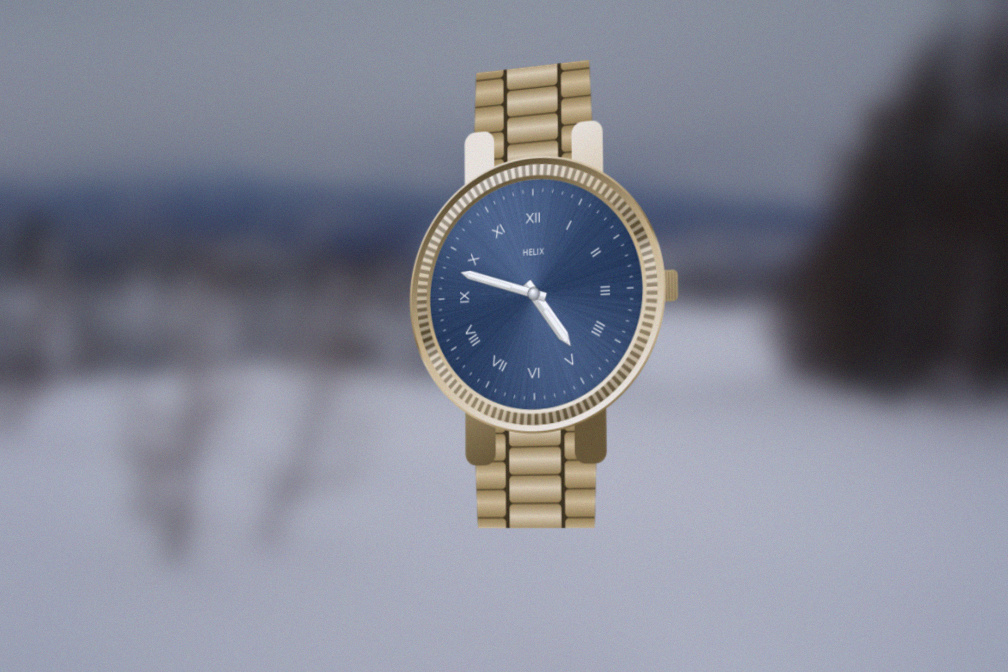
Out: 4,48
